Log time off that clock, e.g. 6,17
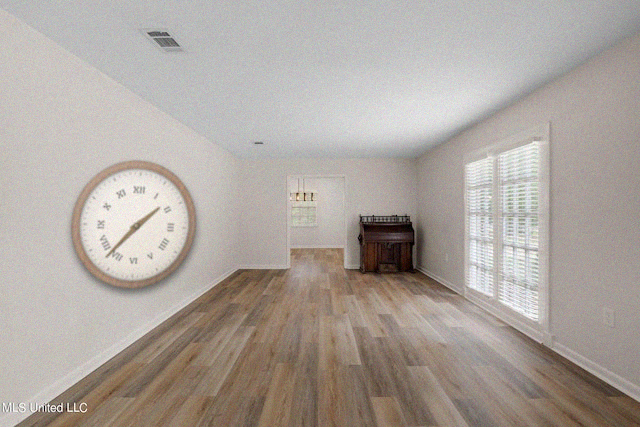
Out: 1,37
